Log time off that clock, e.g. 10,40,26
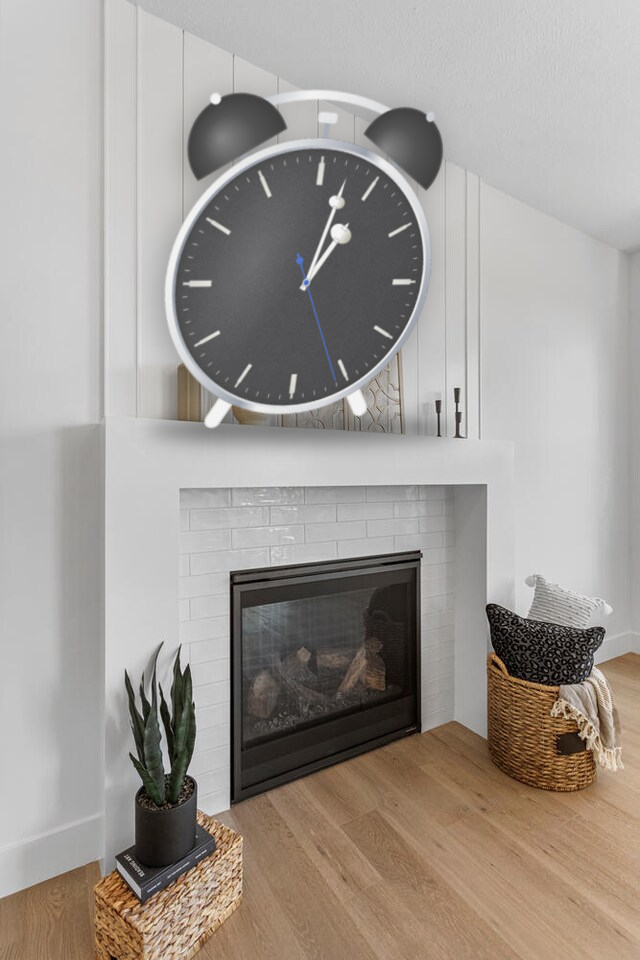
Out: 1,02,26
